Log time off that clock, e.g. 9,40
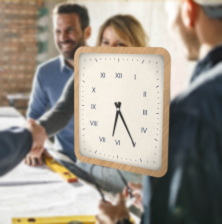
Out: 6,25
